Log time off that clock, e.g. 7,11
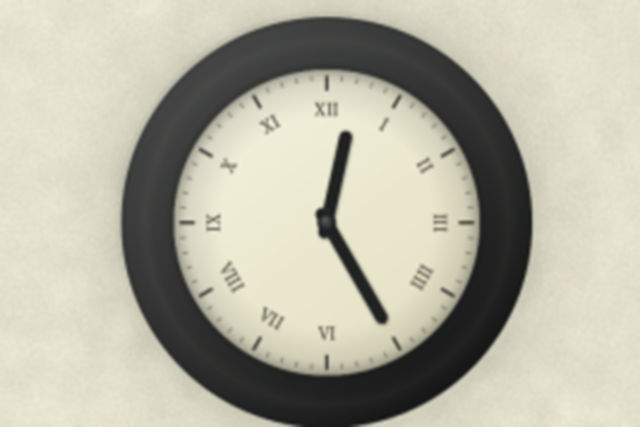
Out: 12,25
